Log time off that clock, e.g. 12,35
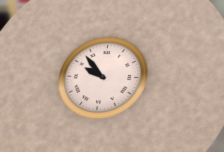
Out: 9,53
